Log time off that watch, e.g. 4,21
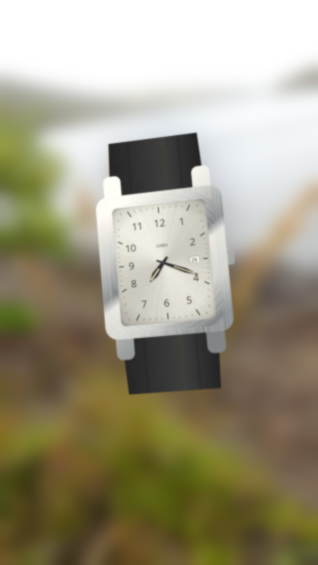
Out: 7,19
